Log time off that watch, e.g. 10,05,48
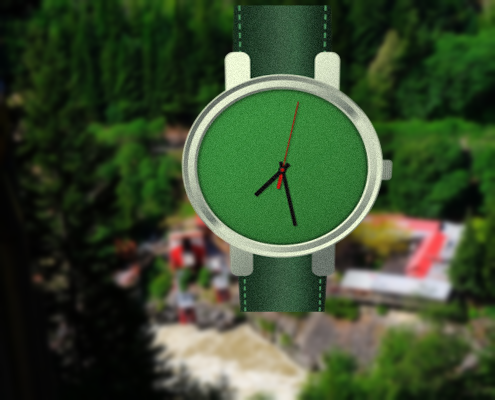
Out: 7,28,02
